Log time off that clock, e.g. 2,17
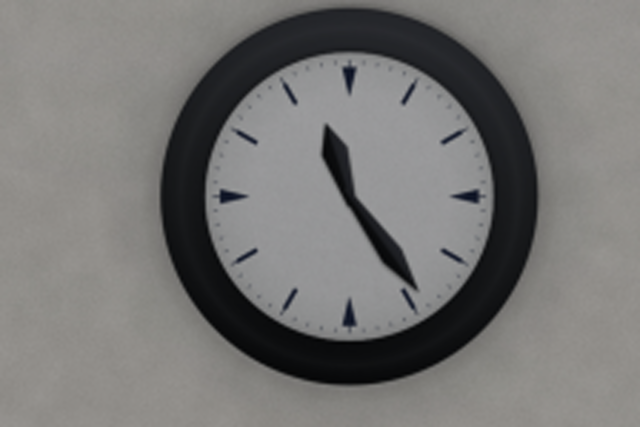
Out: 11,24
